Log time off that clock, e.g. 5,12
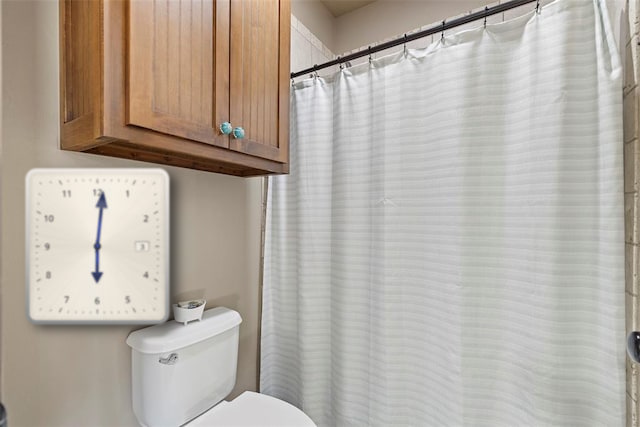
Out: 6,01
